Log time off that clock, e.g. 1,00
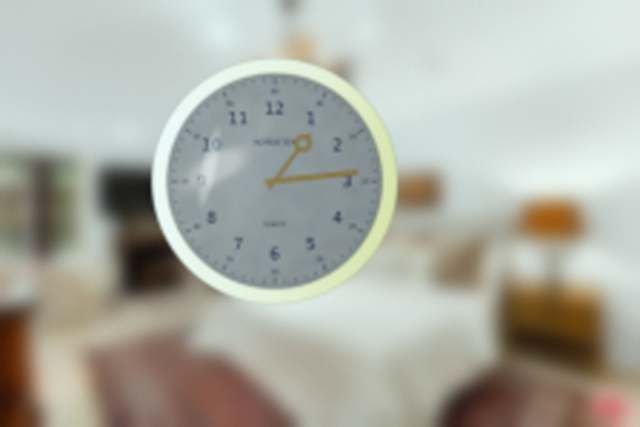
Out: 1,14
